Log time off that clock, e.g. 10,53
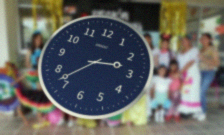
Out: 2,37
